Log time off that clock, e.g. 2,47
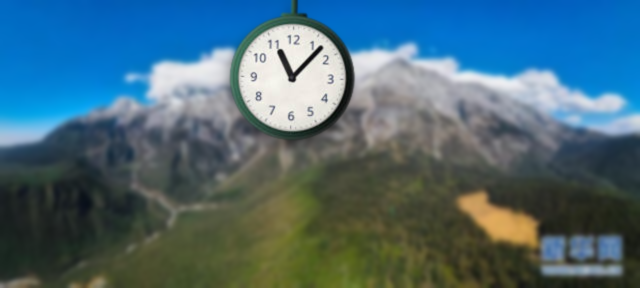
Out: 11,07
